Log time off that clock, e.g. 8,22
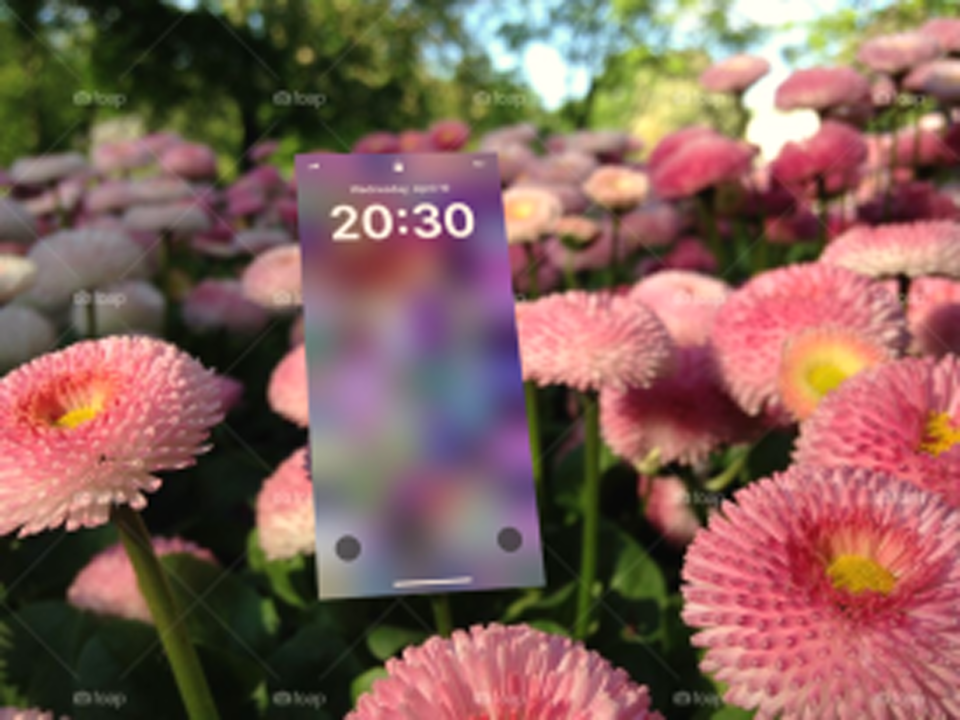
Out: 20,30
